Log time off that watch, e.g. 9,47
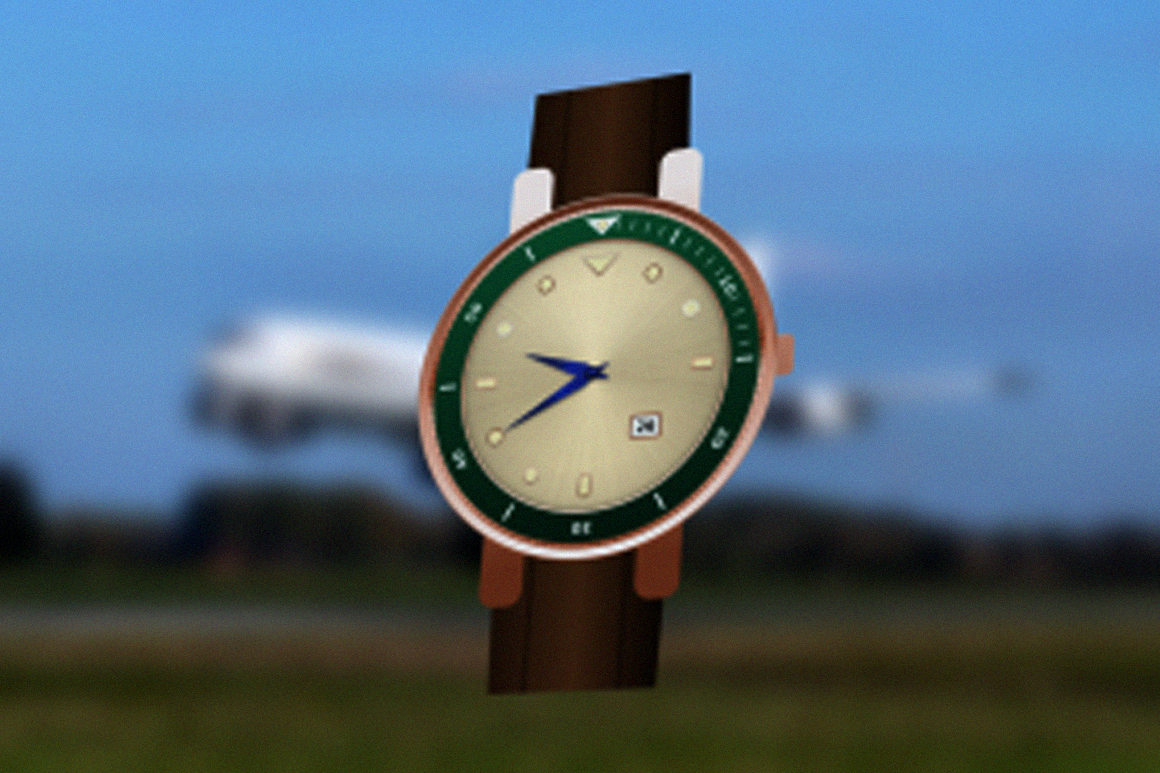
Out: 9,40
